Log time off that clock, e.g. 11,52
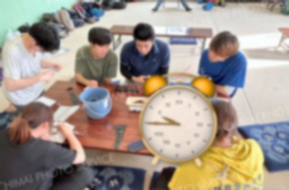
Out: 9,45
